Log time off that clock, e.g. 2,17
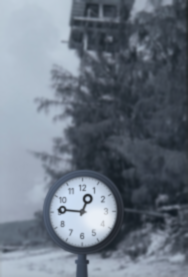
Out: 12,46
